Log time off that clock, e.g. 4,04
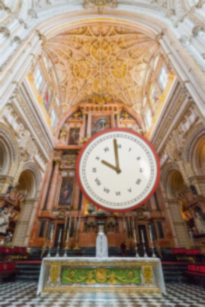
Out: 9,59
